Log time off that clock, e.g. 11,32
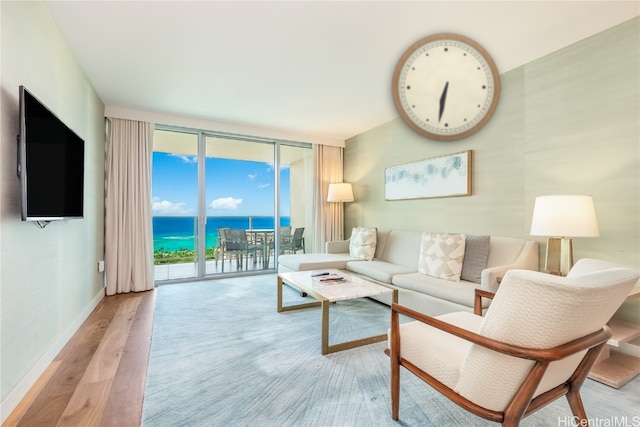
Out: 6,32
